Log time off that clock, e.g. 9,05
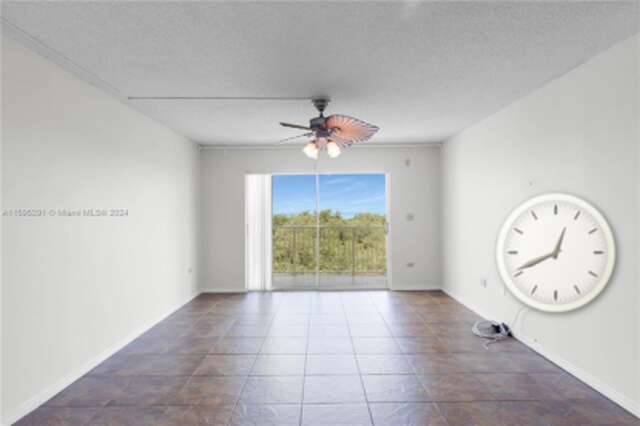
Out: 12,41
